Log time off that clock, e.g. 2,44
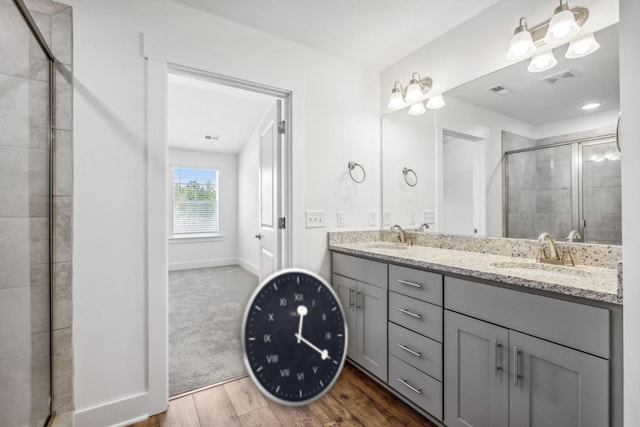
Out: 12,20
